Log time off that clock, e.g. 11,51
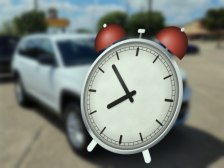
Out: 7,53
